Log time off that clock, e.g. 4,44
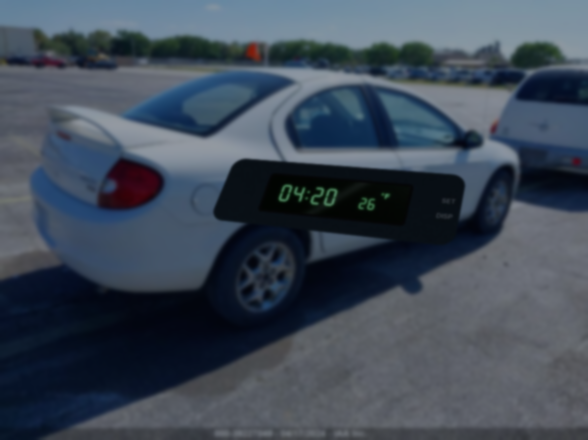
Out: 4,20
